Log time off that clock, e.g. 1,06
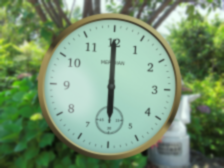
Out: 6,00
